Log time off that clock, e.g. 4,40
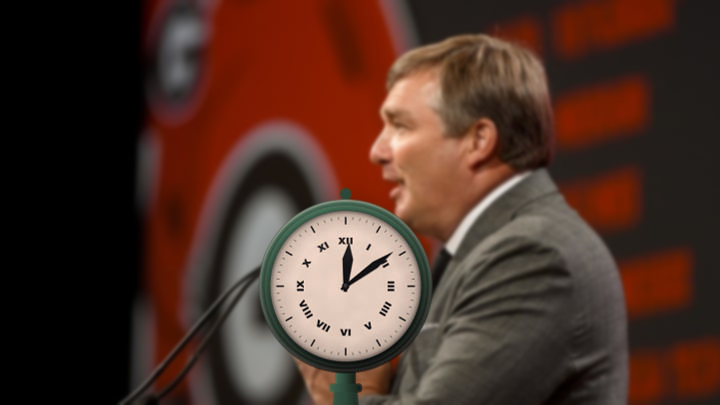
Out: 12,09
